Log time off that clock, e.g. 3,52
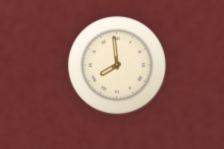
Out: 7,59
